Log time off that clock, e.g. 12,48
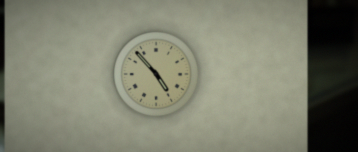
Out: 4,53
